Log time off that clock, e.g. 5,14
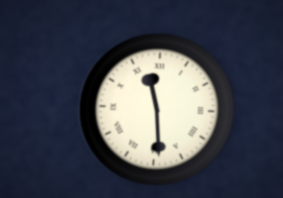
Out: 11,29
